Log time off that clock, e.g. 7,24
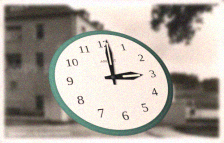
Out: 3,01
